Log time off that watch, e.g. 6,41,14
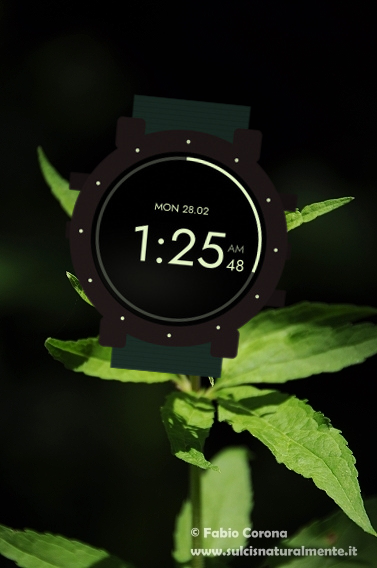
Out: 1,25,48
